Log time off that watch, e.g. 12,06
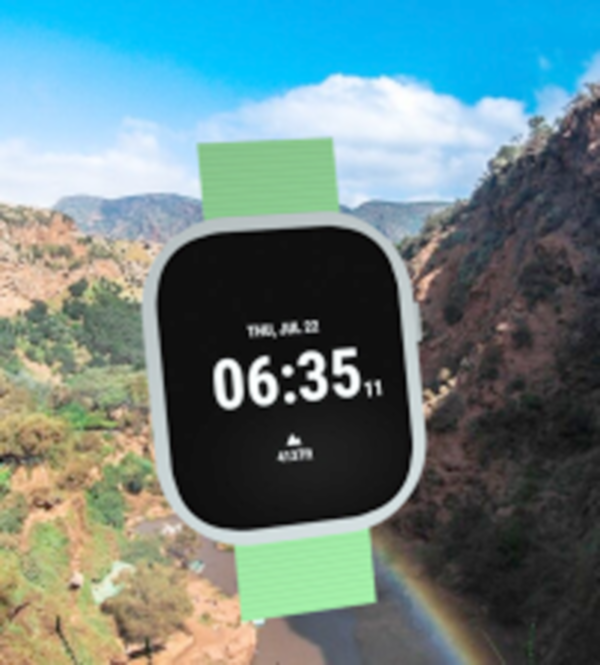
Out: 6,35
